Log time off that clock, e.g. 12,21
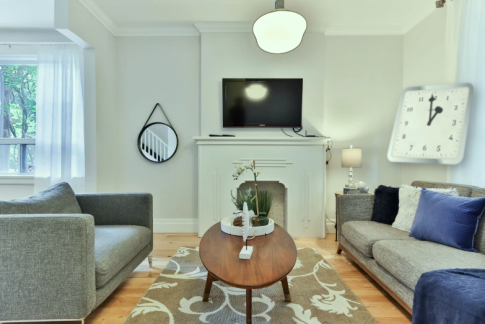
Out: 12,59
